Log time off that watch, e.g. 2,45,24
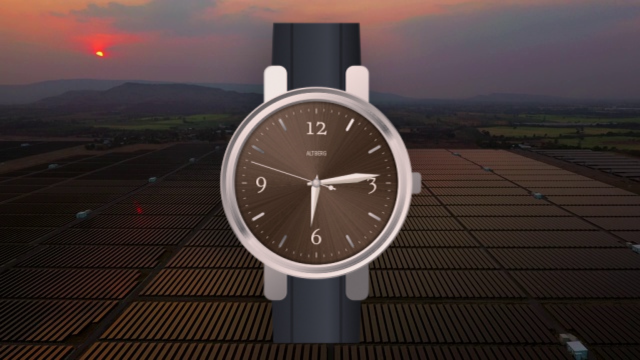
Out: 6,13,48
